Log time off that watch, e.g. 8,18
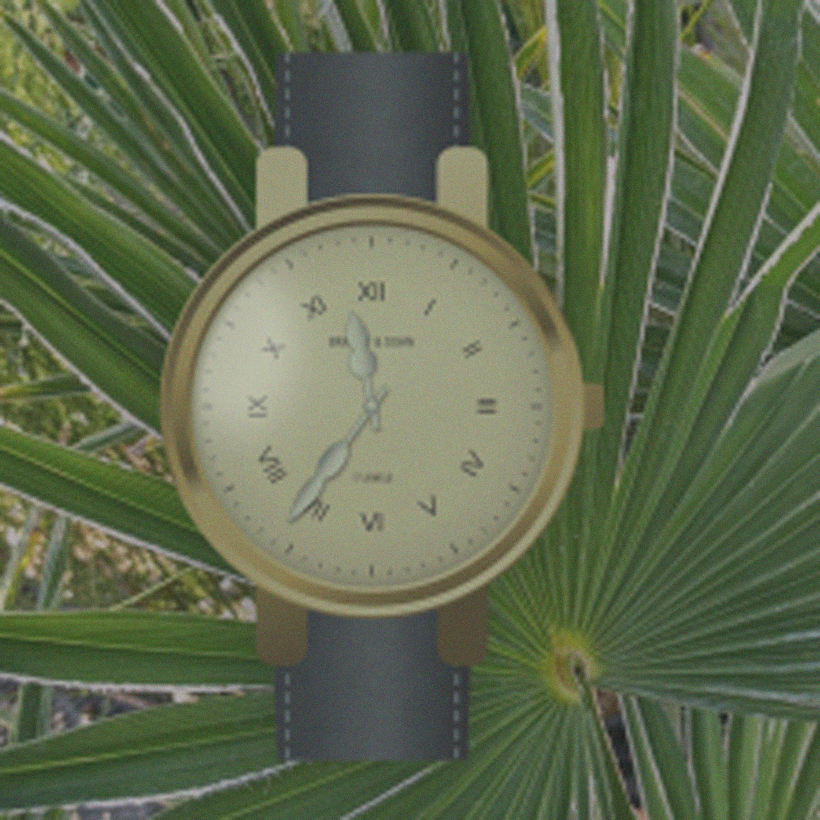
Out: 11,36
